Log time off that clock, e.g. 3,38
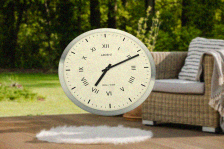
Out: 7,11
